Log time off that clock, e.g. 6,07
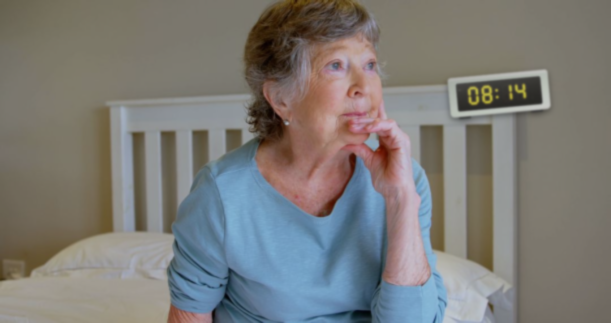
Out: 8,14
